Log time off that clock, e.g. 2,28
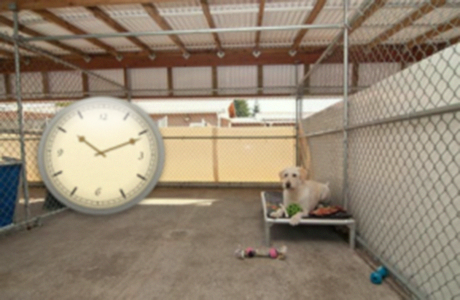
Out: 10,11
